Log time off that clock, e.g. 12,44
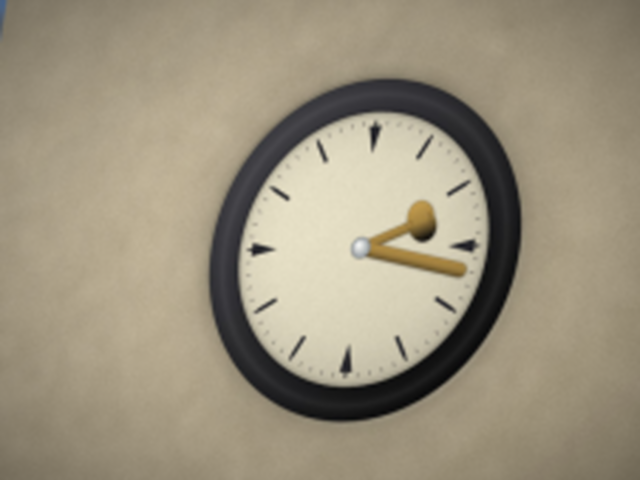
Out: 2,17
